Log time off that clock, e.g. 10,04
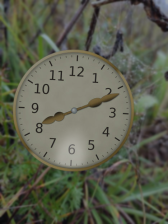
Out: 8,11
